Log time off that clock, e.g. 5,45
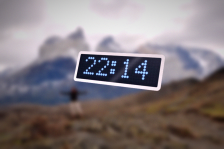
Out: 22,14
